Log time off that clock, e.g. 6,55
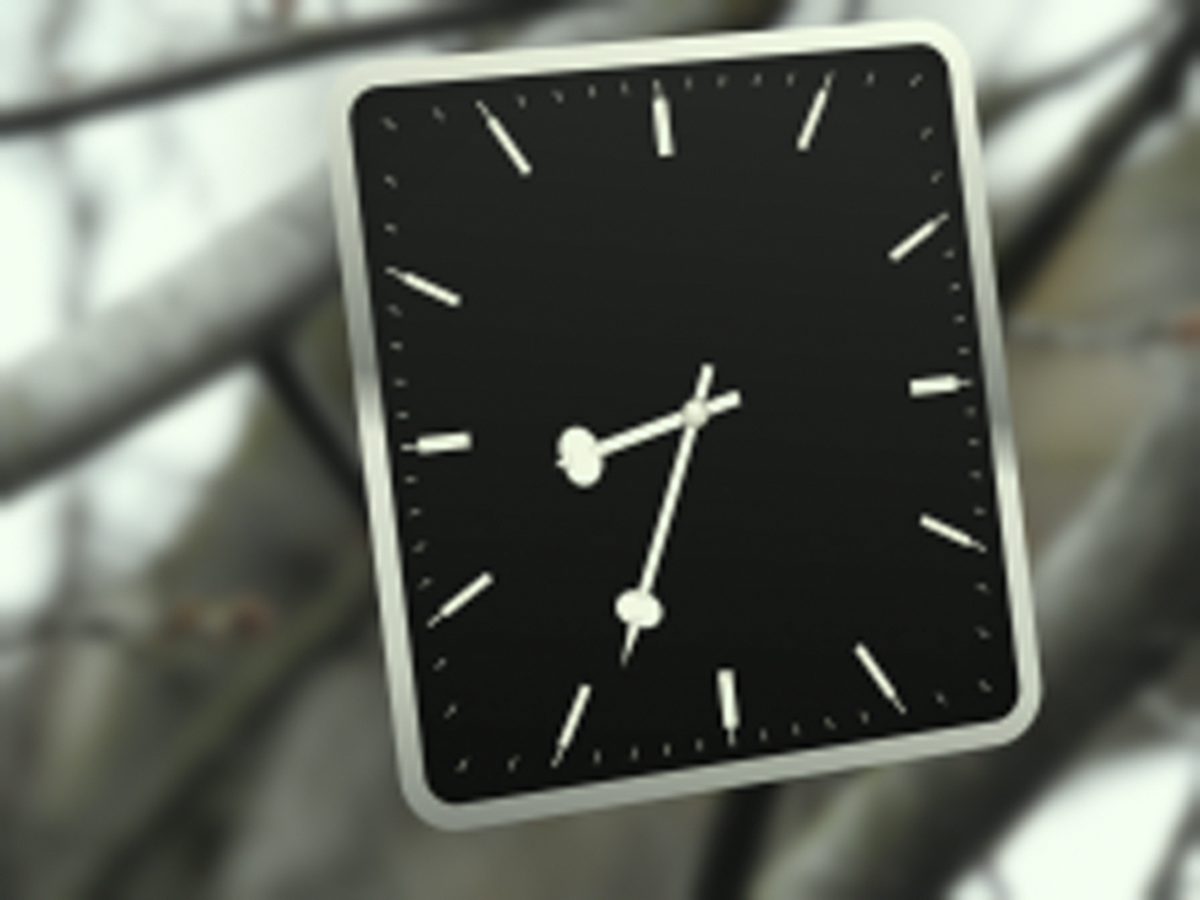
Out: 8,34
